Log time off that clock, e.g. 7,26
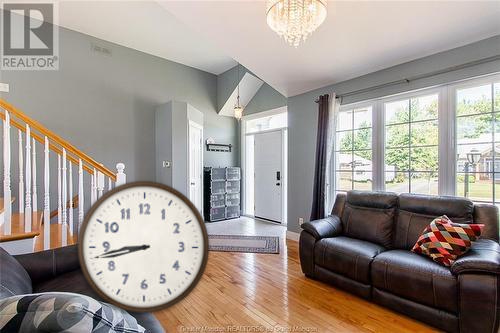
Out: 8,43
